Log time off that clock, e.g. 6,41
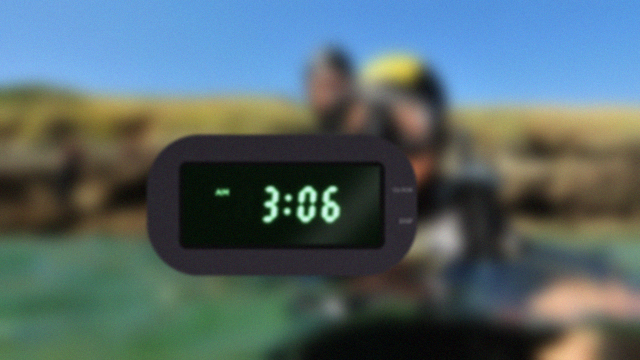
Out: 3,06
